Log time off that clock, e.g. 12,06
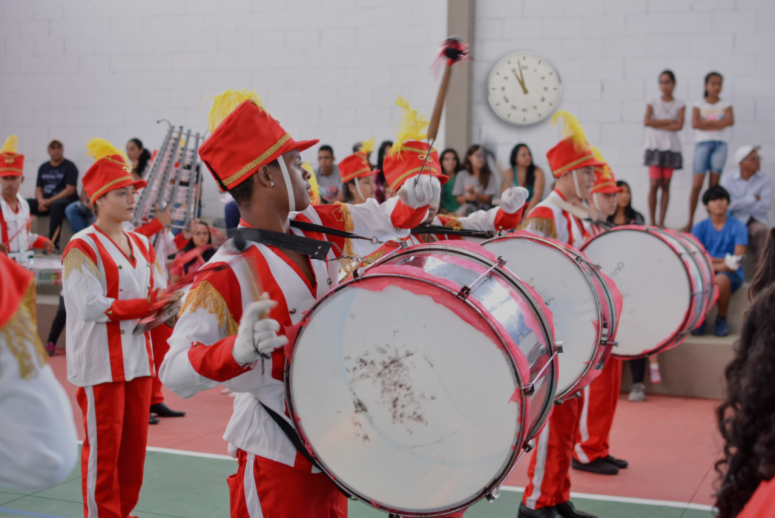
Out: 10,58
